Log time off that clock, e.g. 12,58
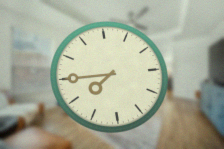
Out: 7,45
